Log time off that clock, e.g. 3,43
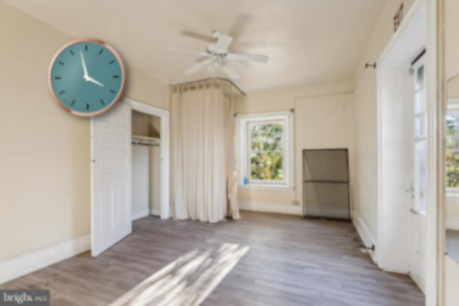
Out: 3,58
